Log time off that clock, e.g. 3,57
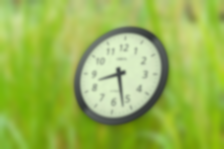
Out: 8,27
